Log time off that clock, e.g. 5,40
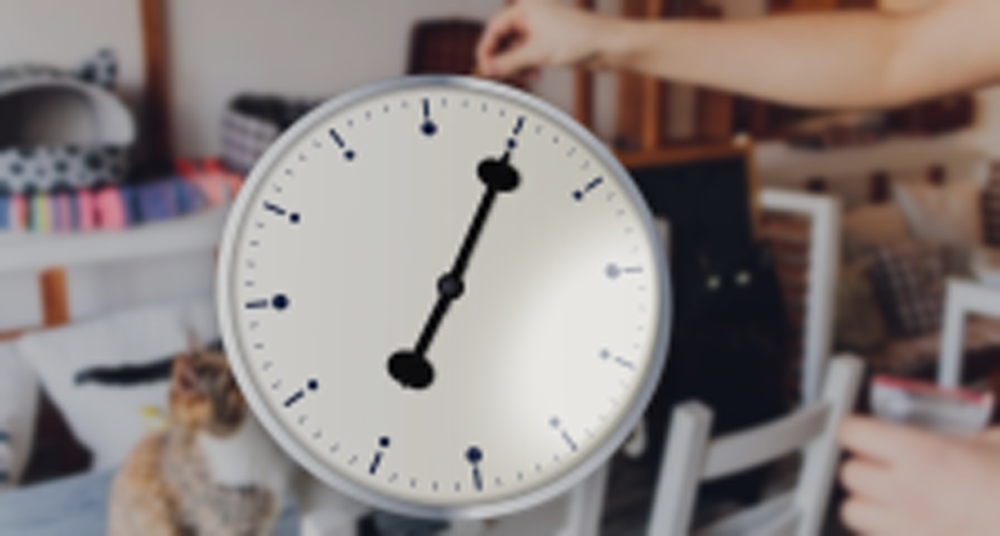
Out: 7,05
